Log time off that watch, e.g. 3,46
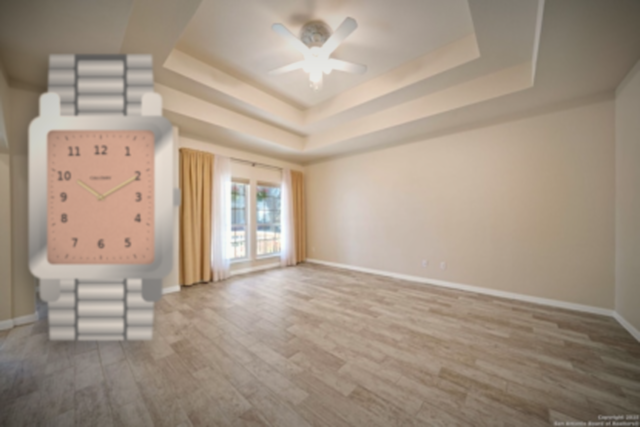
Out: 10,10
